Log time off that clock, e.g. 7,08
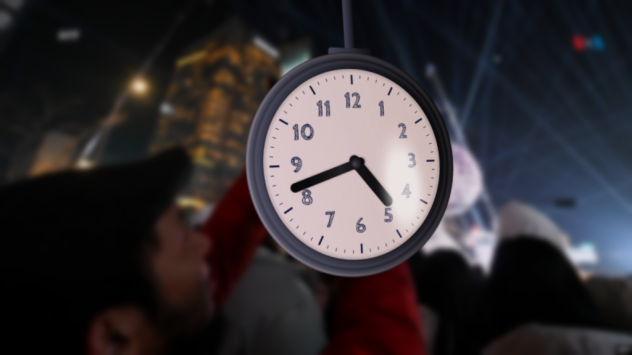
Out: 4,42
